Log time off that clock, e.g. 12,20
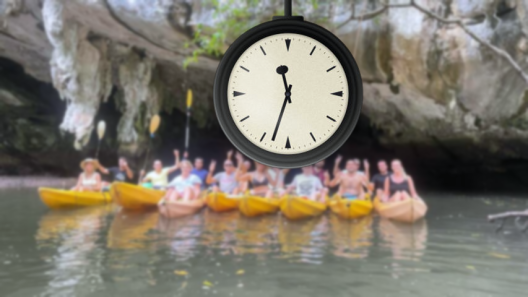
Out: 11,33
